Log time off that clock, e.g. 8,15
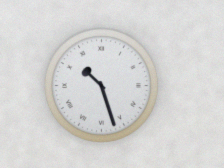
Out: 10,27
